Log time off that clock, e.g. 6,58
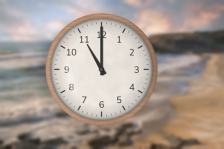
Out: 11,00
